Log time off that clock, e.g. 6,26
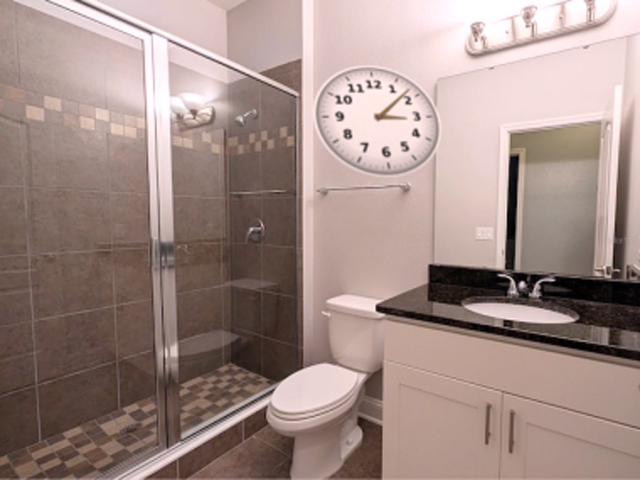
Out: 3,08
